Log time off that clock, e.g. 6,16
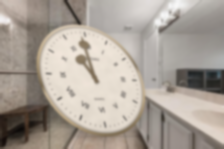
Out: 10,59
